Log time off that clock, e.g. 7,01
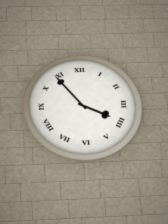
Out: 3,54
